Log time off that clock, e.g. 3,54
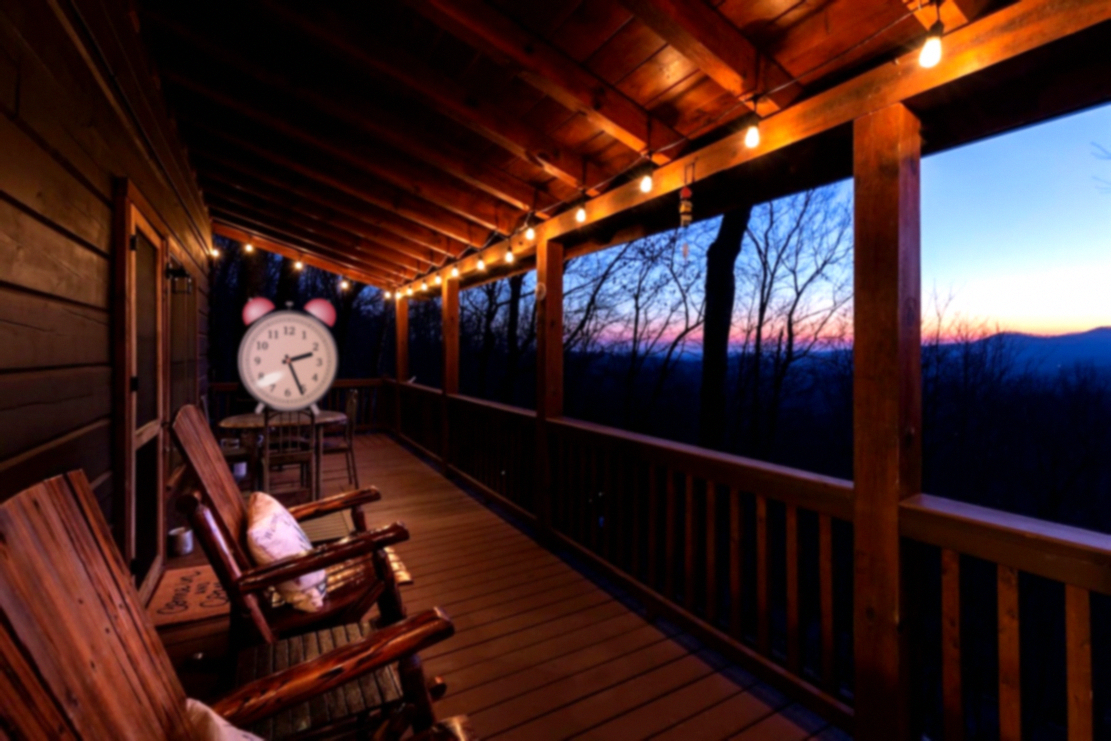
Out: 2,26
